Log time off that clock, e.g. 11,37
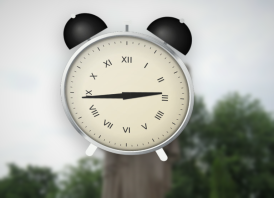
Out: 2,44
